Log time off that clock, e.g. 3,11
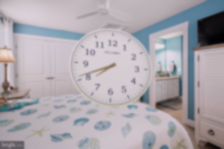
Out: 7,41
